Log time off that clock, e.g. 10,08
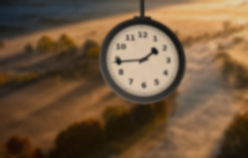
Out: 1,44
